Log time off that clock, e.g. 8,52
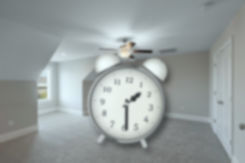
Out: 1,29
